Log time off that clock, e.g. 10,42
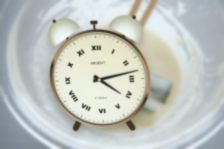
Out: 4,13
